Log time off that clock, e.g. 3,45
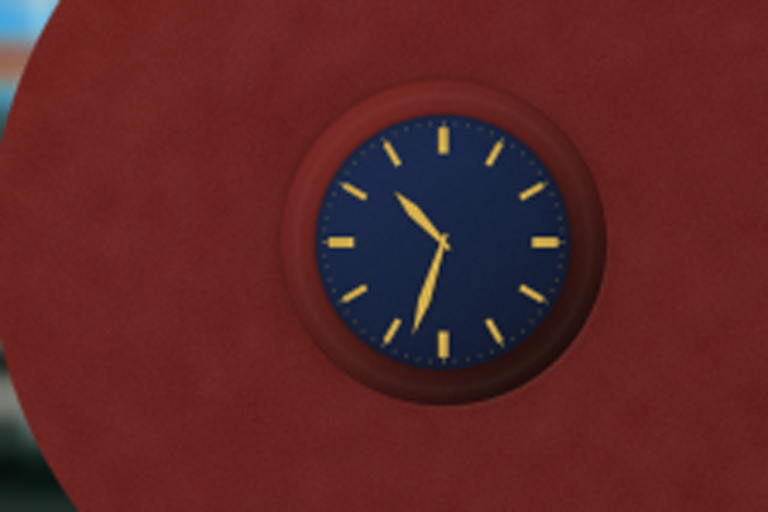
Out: 10,33
